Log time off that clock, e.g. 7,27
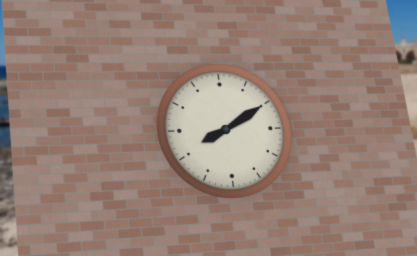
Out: 8,10
